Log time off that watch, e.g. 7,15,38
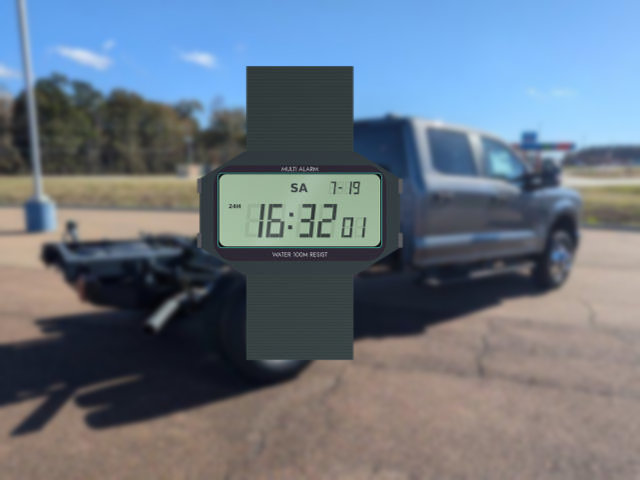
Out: 16,32,01
